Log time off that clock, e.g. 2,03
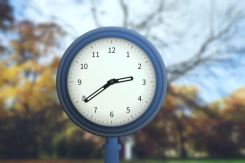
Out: 2,39
